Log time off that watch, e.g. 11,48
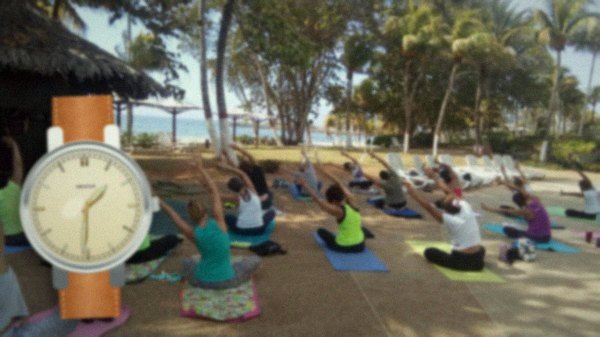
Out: 1,31
